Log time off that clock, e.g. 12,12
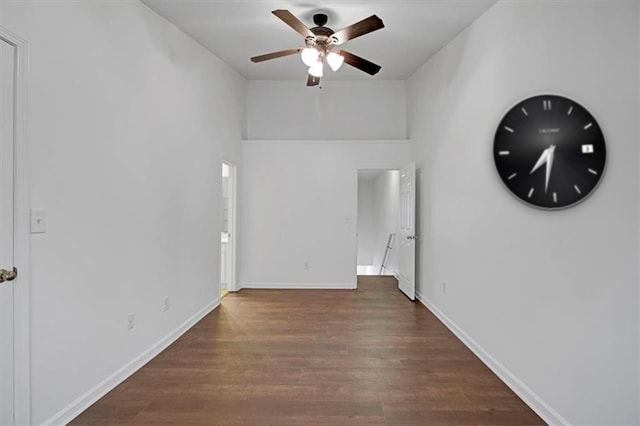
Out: 7,32
